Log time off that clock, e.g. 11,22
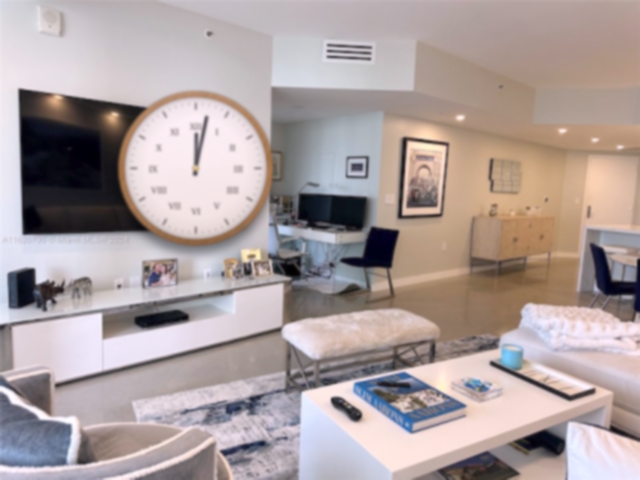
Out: 12,02
